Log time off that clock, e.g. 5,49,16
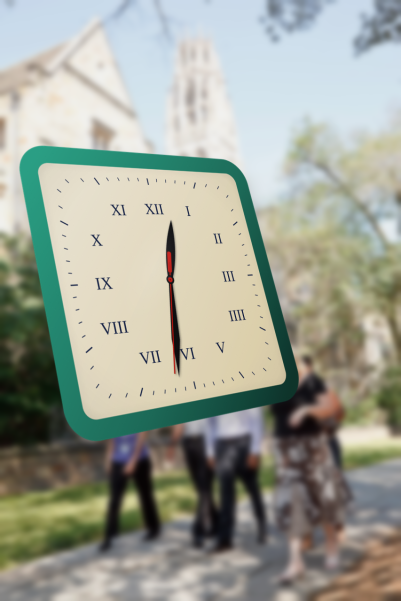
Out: 12,31,32
